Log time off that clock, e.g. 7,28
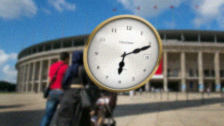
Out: 6,11
